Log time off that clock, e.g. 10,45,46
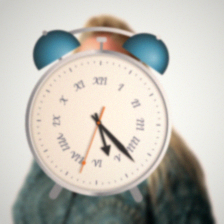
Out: 5,22,33
